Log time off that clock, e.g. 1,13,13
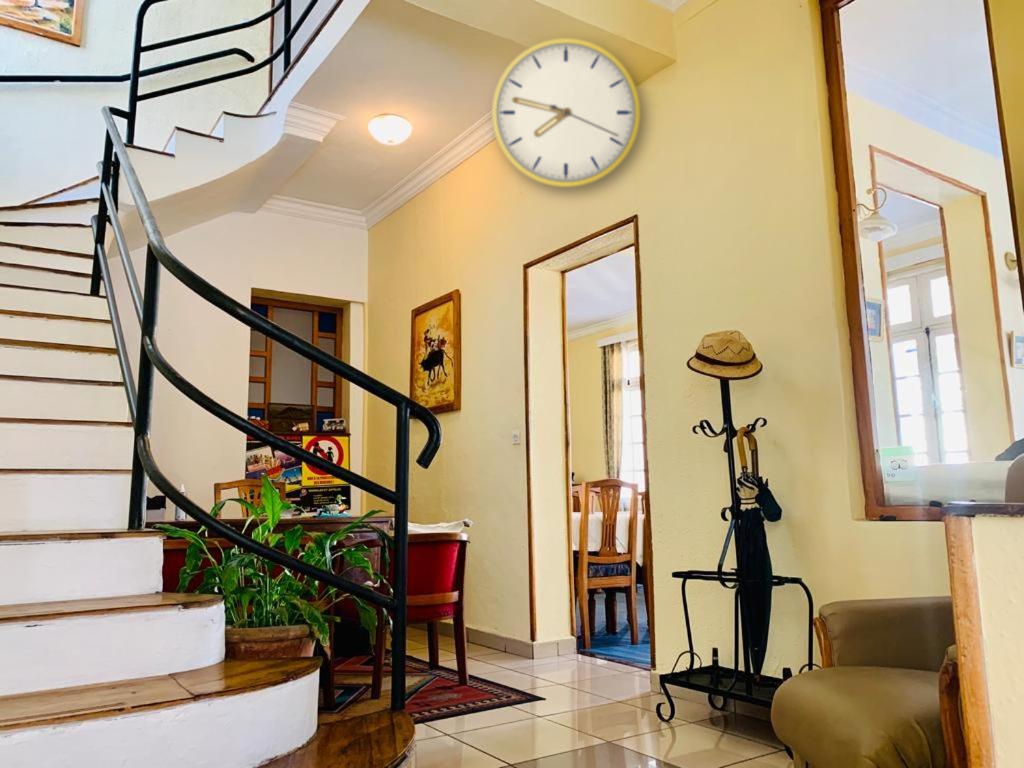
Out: 7,47,19
